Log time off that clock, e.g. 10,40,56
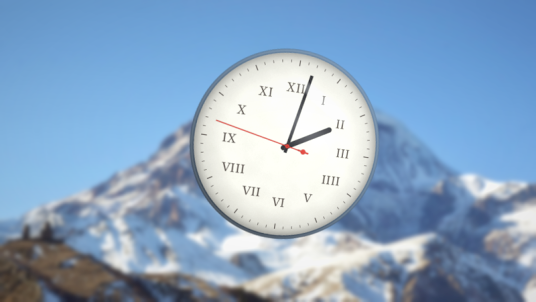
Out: 2,01,47
